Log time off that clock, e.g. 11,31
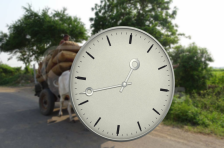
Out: 12,42
